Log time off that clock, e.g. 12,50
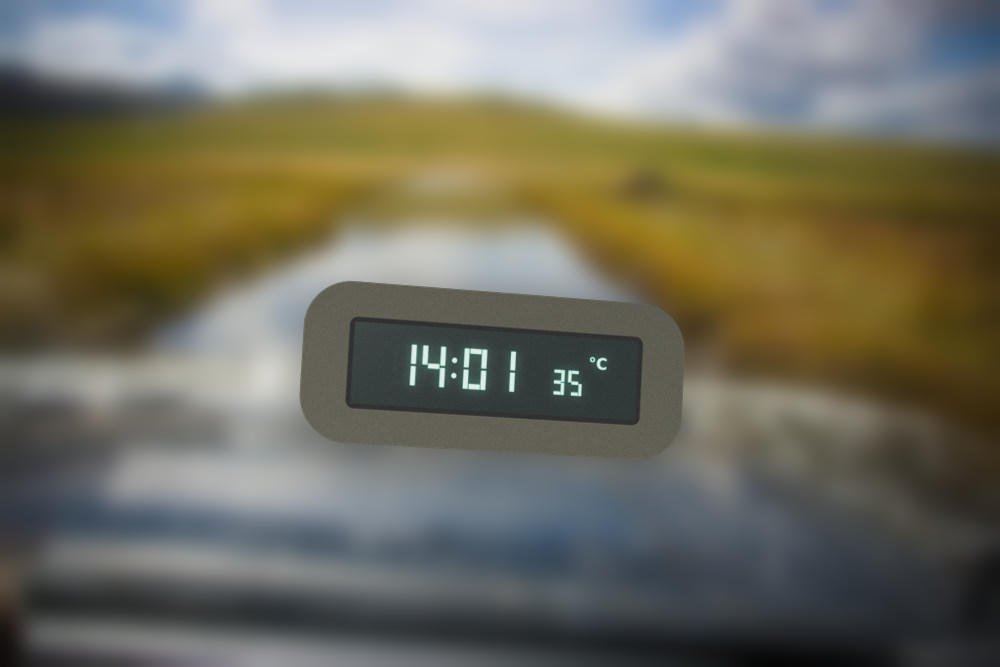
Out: 14,01
